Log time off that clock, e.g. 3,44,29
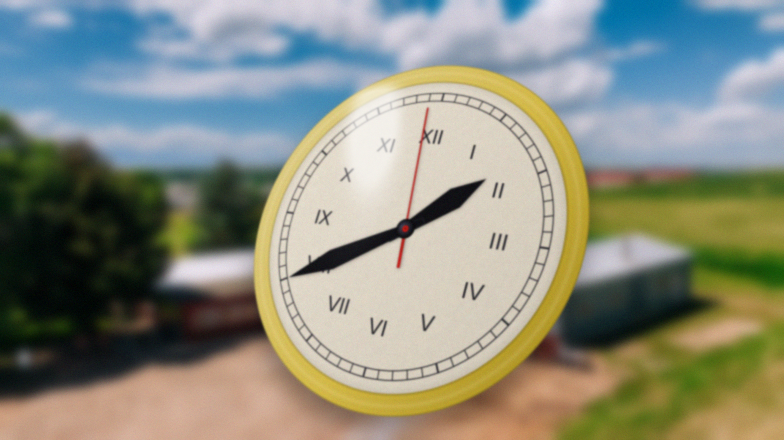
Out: 1,39,59
